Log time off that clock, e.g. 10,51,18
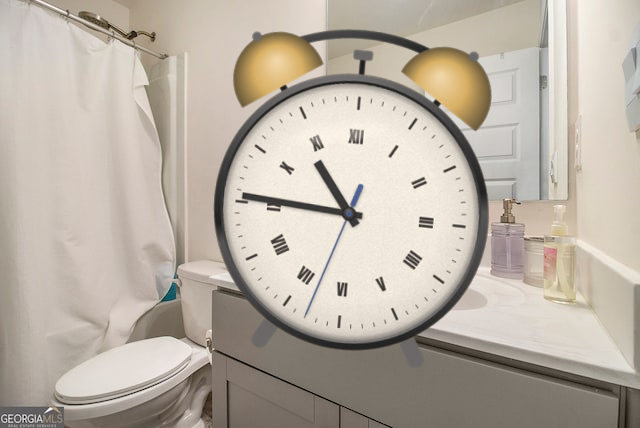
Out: 10,45,33
